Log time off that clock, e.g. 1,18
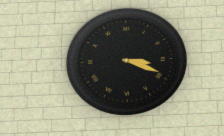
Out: 3,19
